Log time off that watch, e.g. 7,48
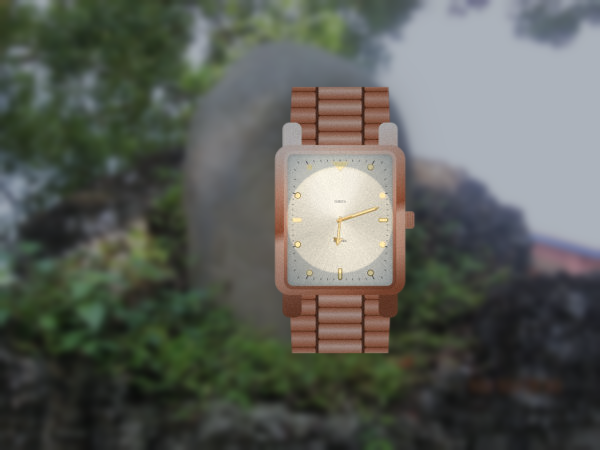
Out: 6,12
